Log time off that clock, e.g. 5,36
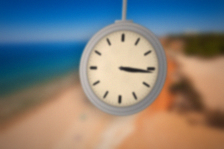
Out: 3,16
